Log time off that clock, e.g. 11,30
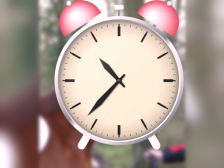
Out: 10,37
